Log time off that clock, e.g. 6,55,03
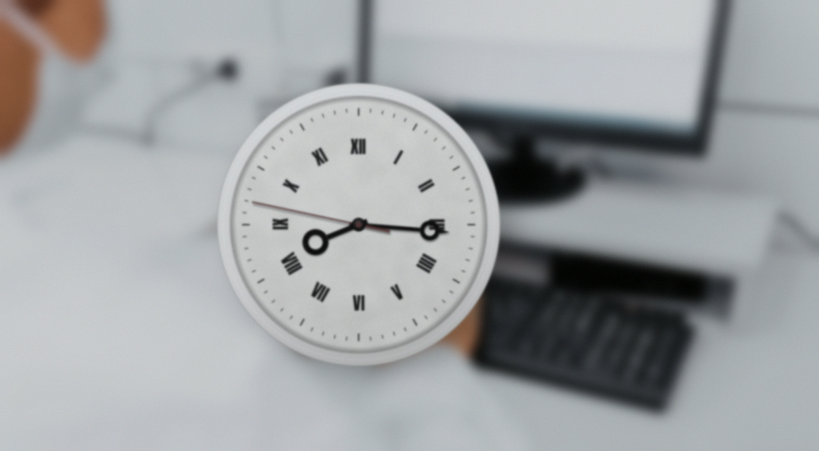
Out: 8,15,47
